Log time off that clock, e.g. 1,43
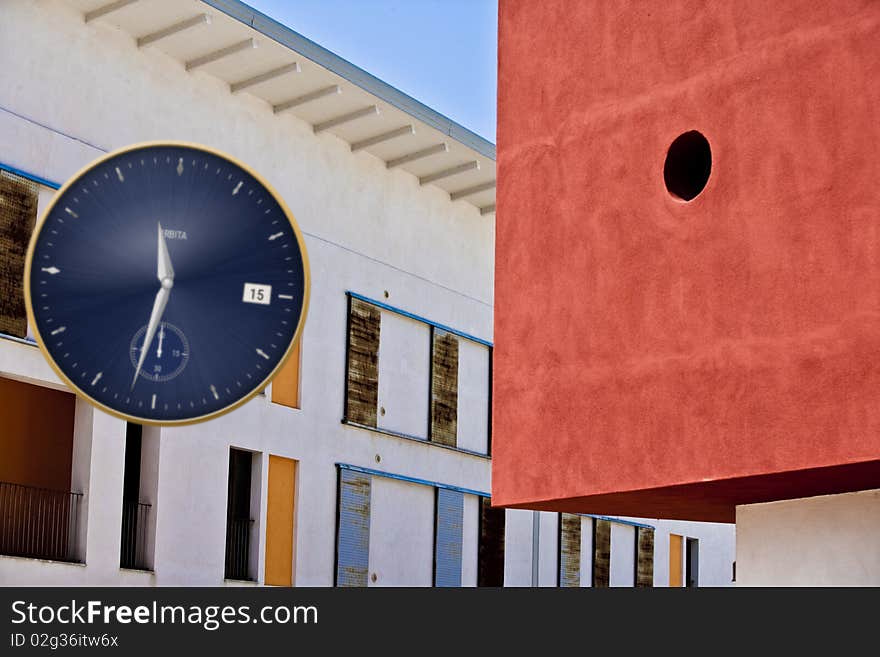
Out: 11,32
